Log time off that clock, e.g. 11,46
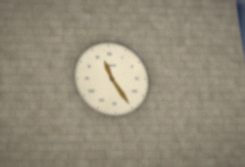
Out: 11,25
